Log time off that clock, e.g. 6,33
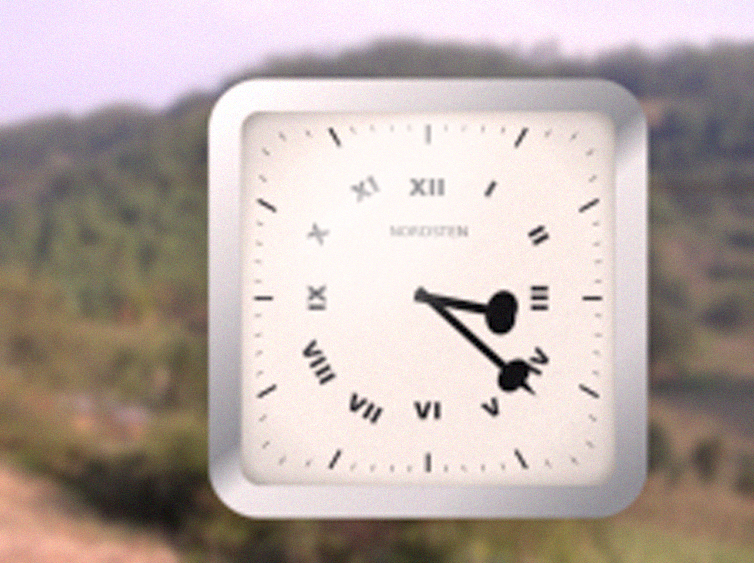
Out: 3,22
